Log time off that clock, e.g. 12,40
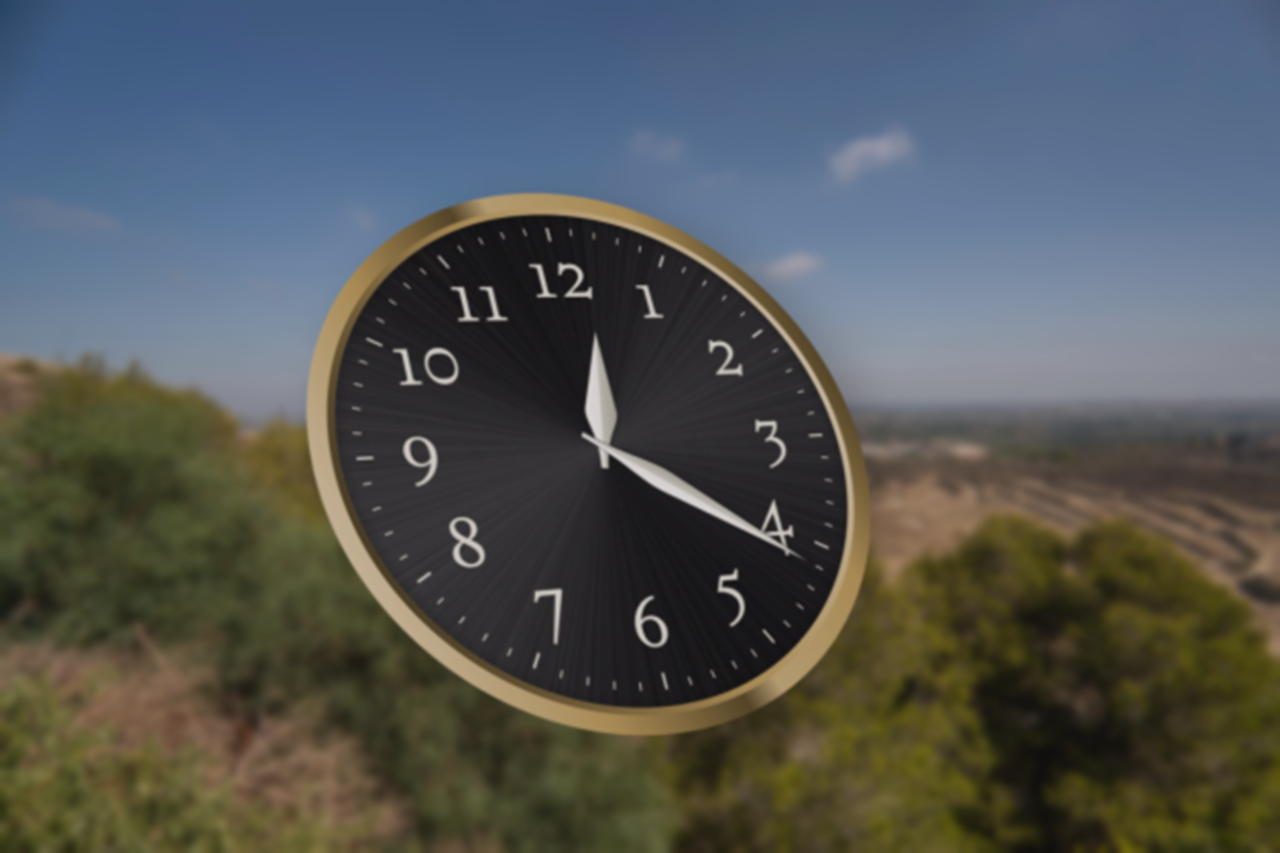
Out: 12,21
